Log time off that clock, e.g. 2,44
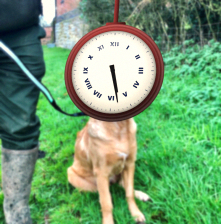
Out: 5,28
